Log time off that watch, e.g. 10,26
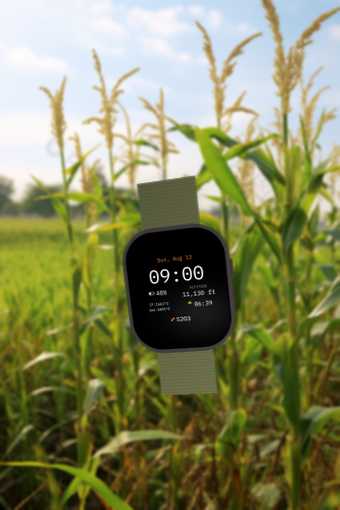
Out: 9,00
